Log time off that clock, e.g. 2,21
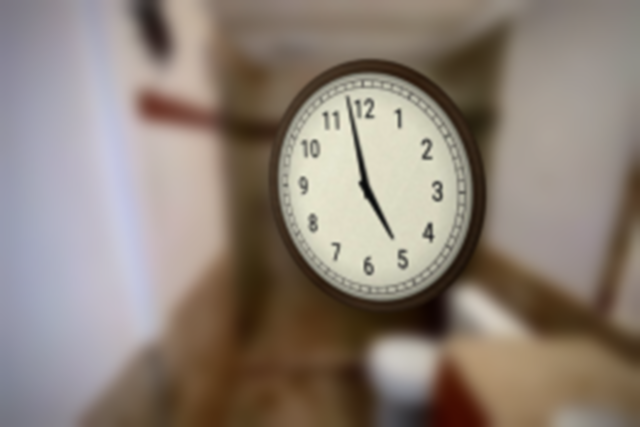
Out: 4,58
